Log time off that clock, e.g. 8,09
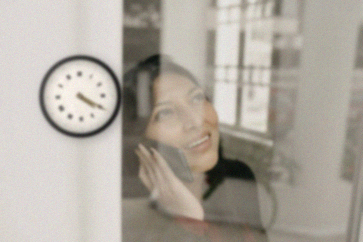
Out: 4,20
